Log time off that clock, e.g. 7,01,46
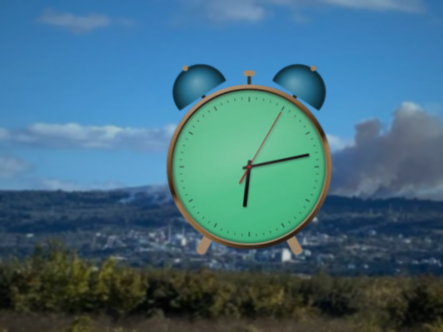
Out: 6,13,05
